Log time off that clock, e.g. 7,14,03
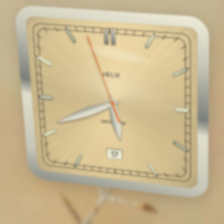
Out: 5,40,57
